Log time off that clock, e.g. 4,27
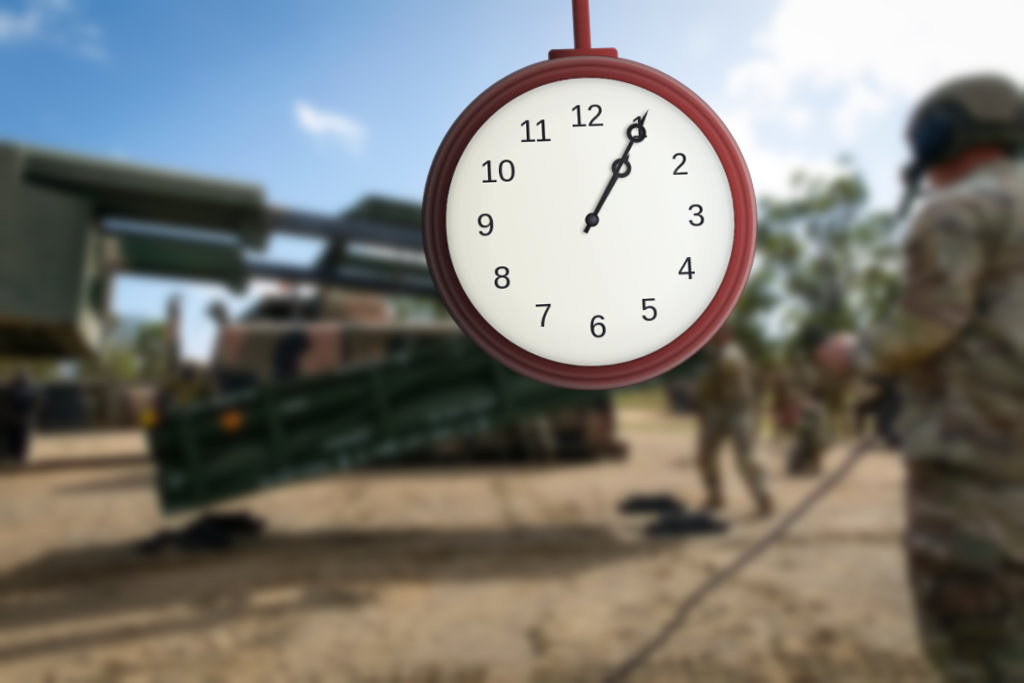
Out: 1,05
